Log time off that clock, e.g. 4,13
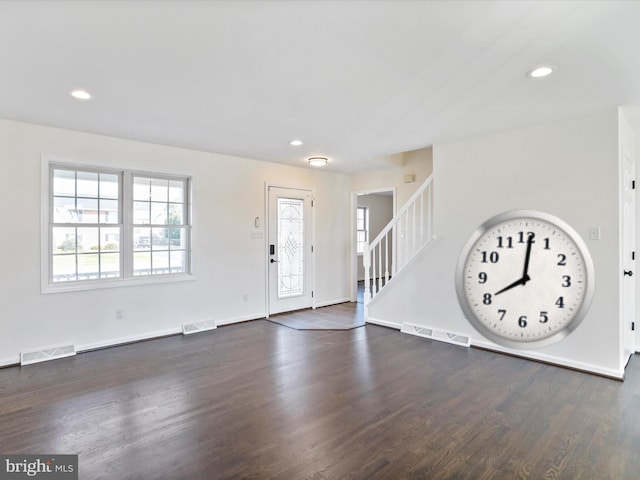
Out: 8,01
